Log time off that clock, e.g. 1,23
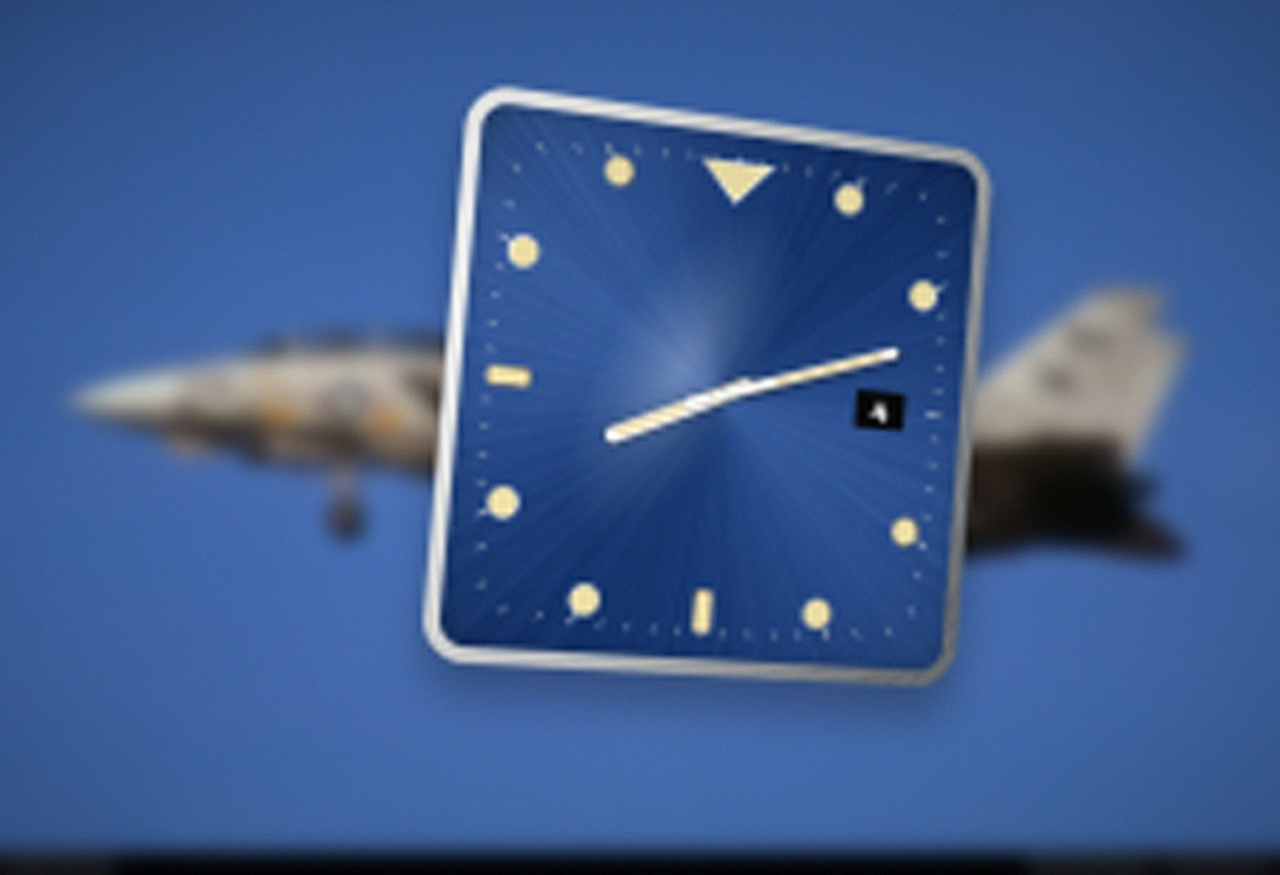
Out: 8,12
